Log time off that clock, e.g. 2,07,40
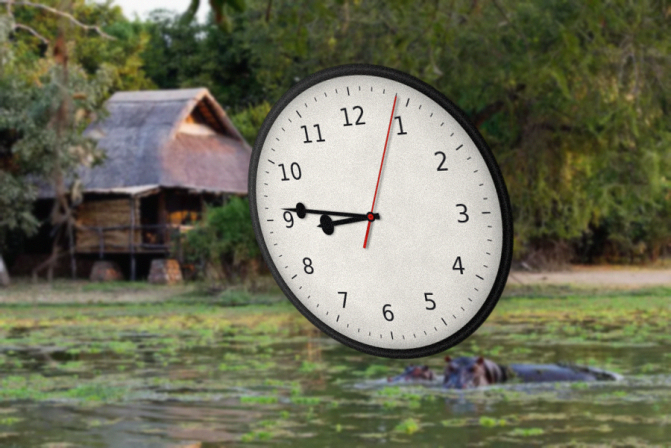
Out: 8,46,04
